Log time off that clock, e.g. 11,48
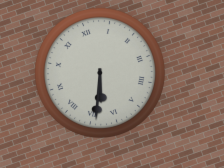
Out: 6,34
